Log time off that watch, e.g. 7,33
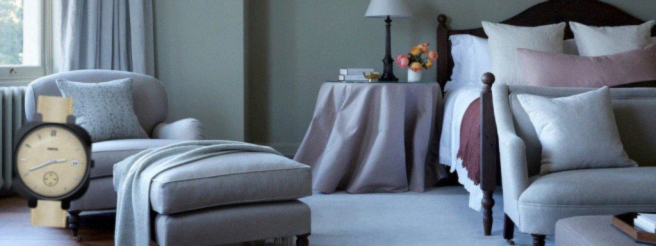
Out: 2,41
